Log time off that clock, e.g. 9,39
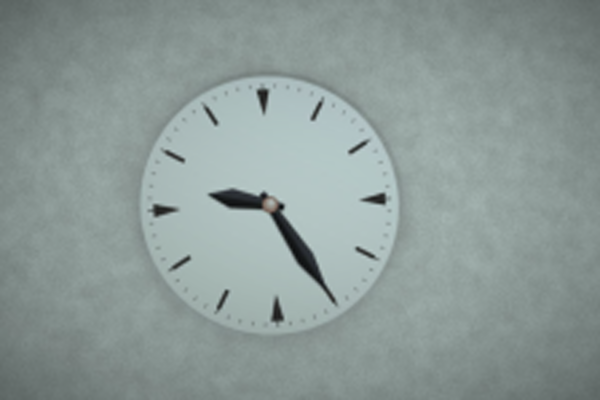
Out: 9,25
